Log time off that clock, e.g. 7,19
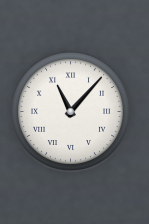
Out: 11,07
